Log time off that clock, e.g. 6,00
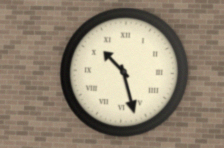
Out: 10,27
